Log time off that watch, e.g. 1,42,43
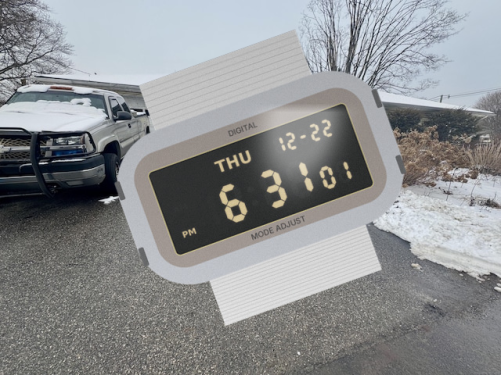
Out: 6,31,01
